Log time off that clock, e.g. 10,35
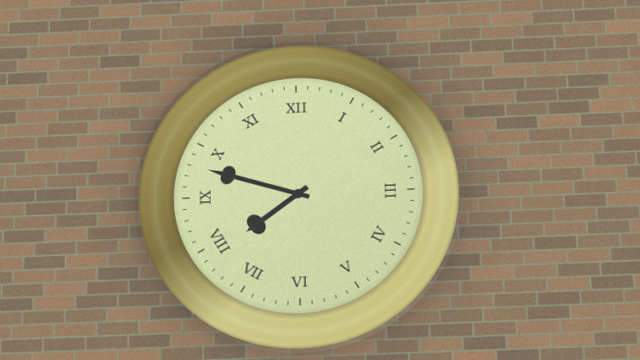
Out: 7,48
